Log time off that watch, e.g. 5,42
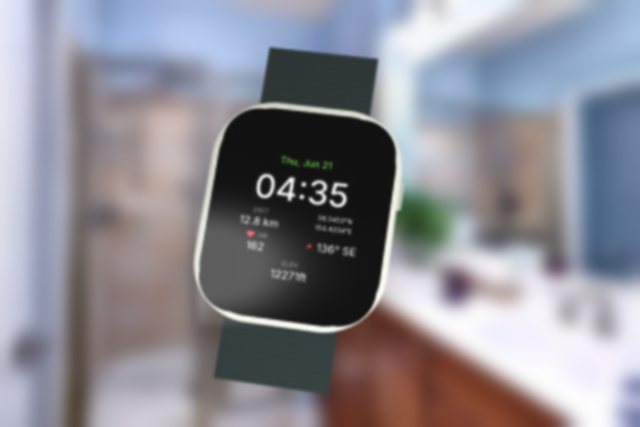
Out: 4,35
